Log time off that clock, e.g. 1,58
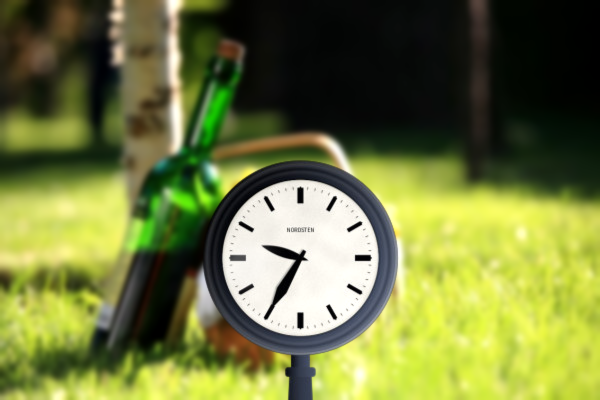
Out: 9,35
